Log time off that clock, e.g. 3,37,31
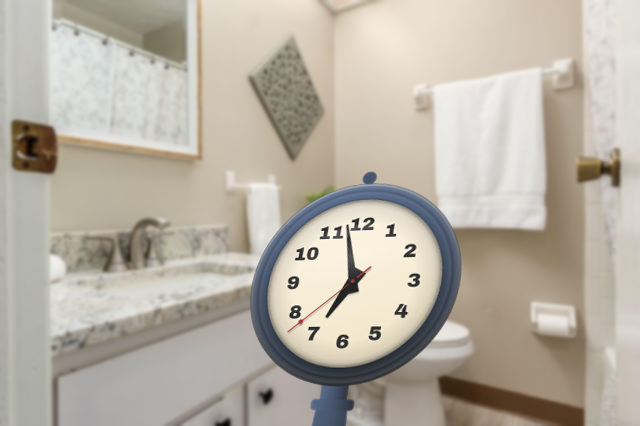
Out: 6,57,38
